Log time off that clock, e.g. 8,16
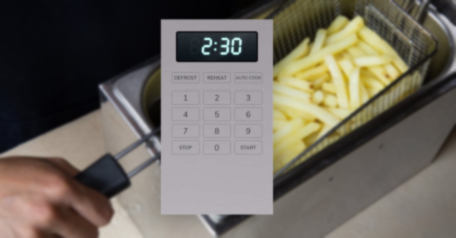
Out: 2,30
